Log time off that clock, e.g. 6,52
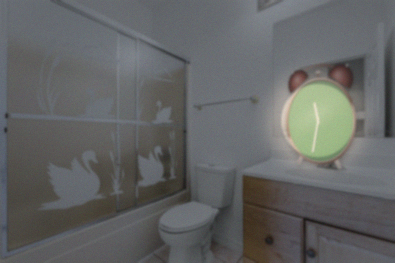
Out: 11,32
